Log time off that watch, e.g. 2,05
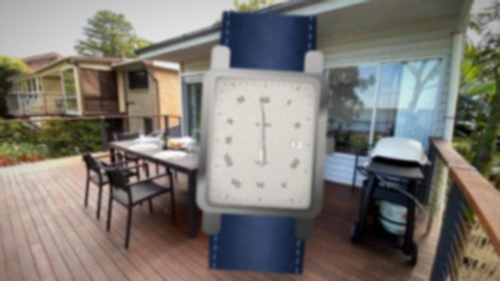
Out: 5,59
